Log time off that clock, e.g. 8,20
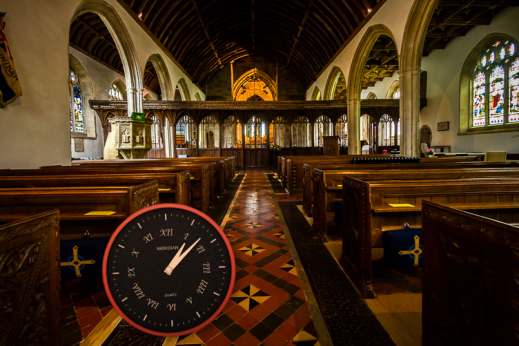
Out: 1,08
